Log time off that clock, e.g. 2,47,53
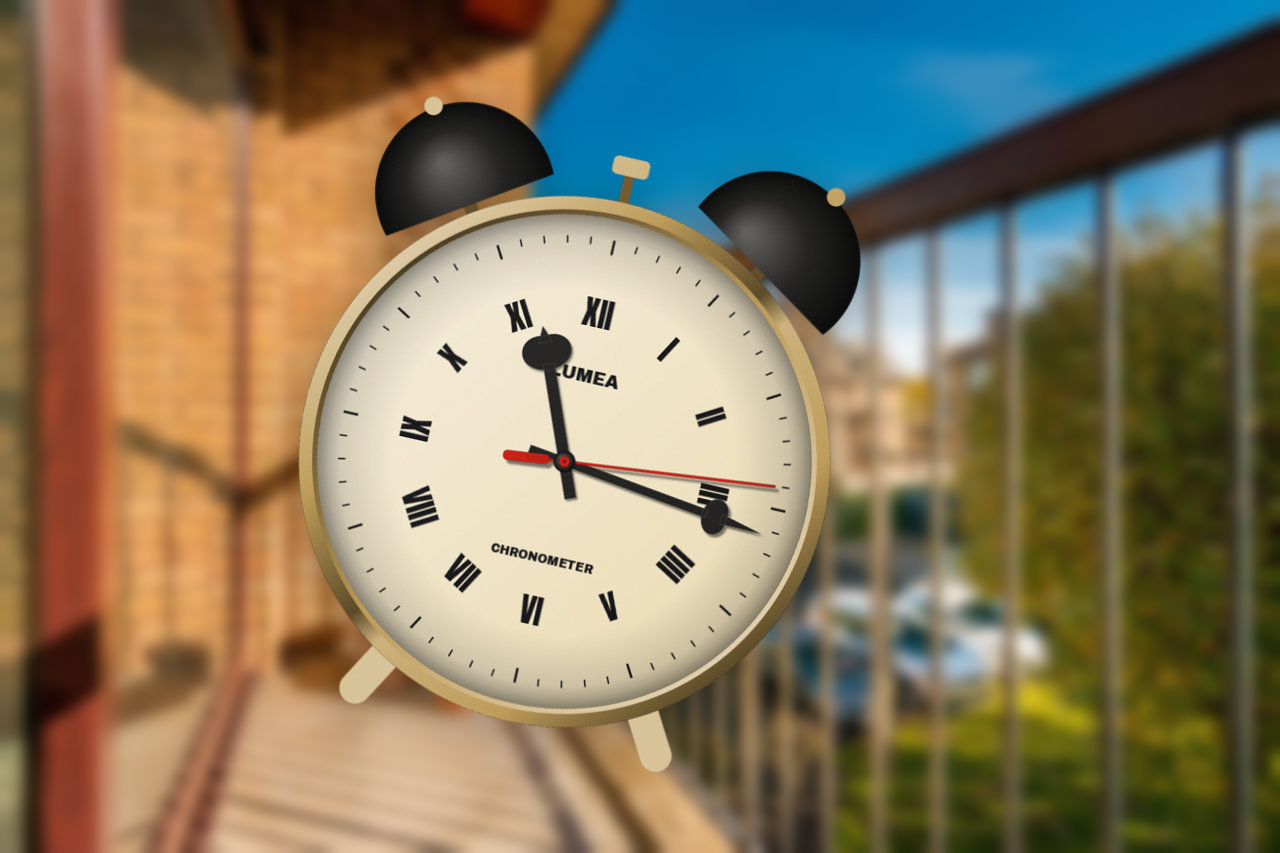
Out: 11,16,14
